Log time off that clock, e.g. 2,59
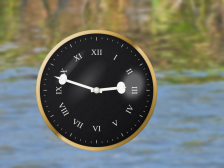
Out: 2,48
